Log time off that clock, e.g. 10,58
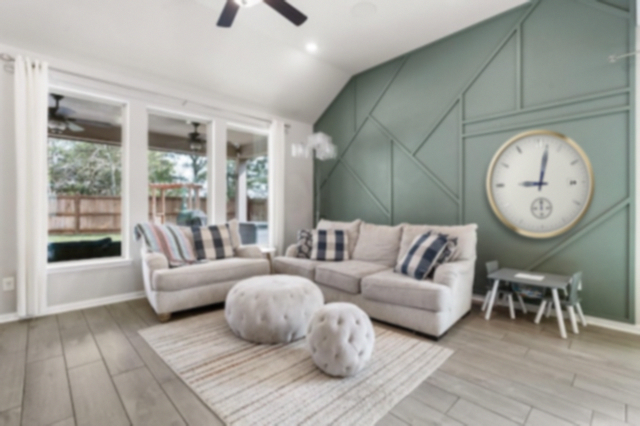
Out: 9,02
